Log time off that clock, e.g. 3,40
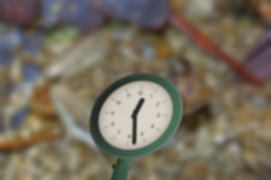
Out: 12,28
